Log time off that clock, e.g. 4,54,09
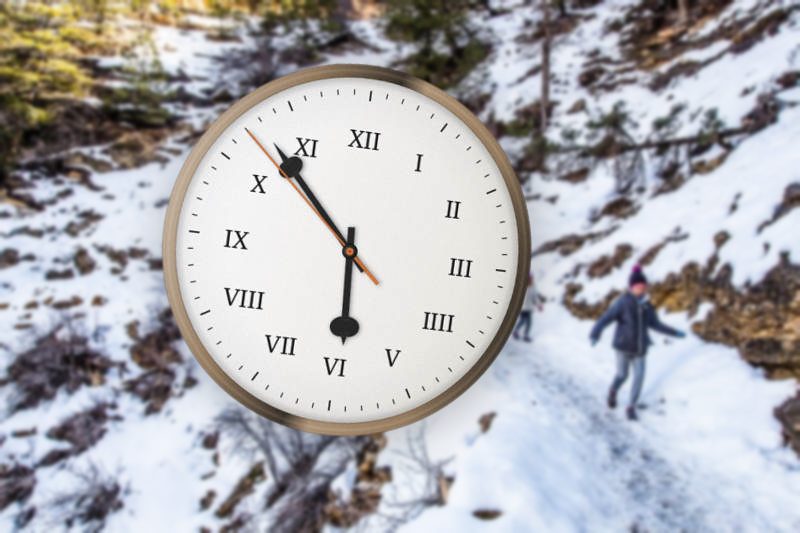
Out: 5,52,52
